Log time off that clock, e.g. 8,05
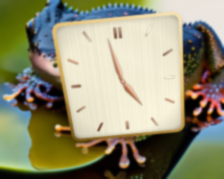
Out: 4,58
